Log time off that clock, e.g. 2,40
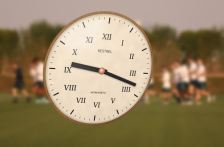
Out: 9,18
